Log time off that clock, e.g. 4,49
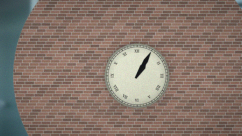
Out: 1,05
